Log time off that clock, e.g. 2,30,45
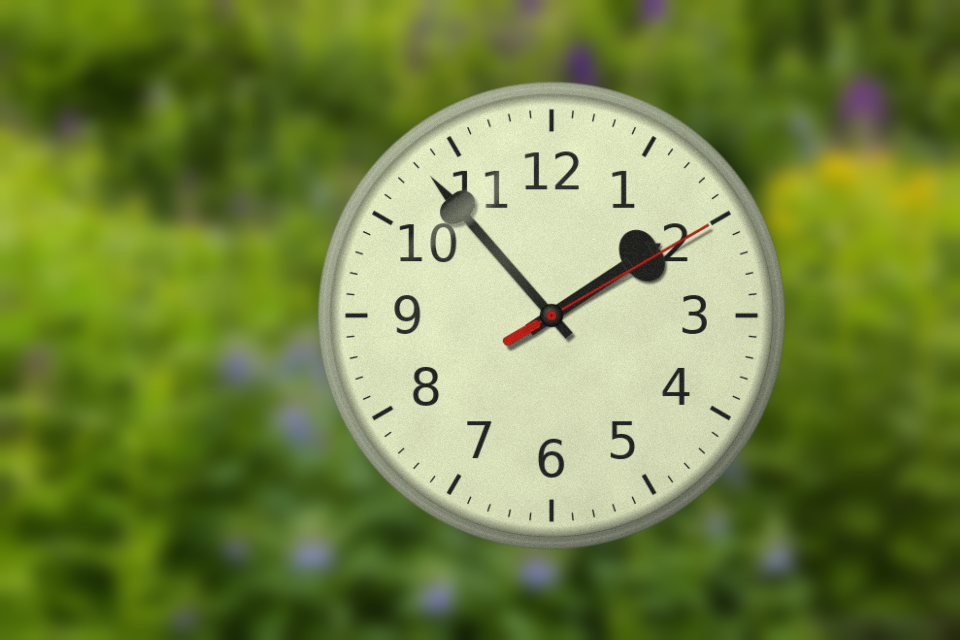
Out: 1,53,10
